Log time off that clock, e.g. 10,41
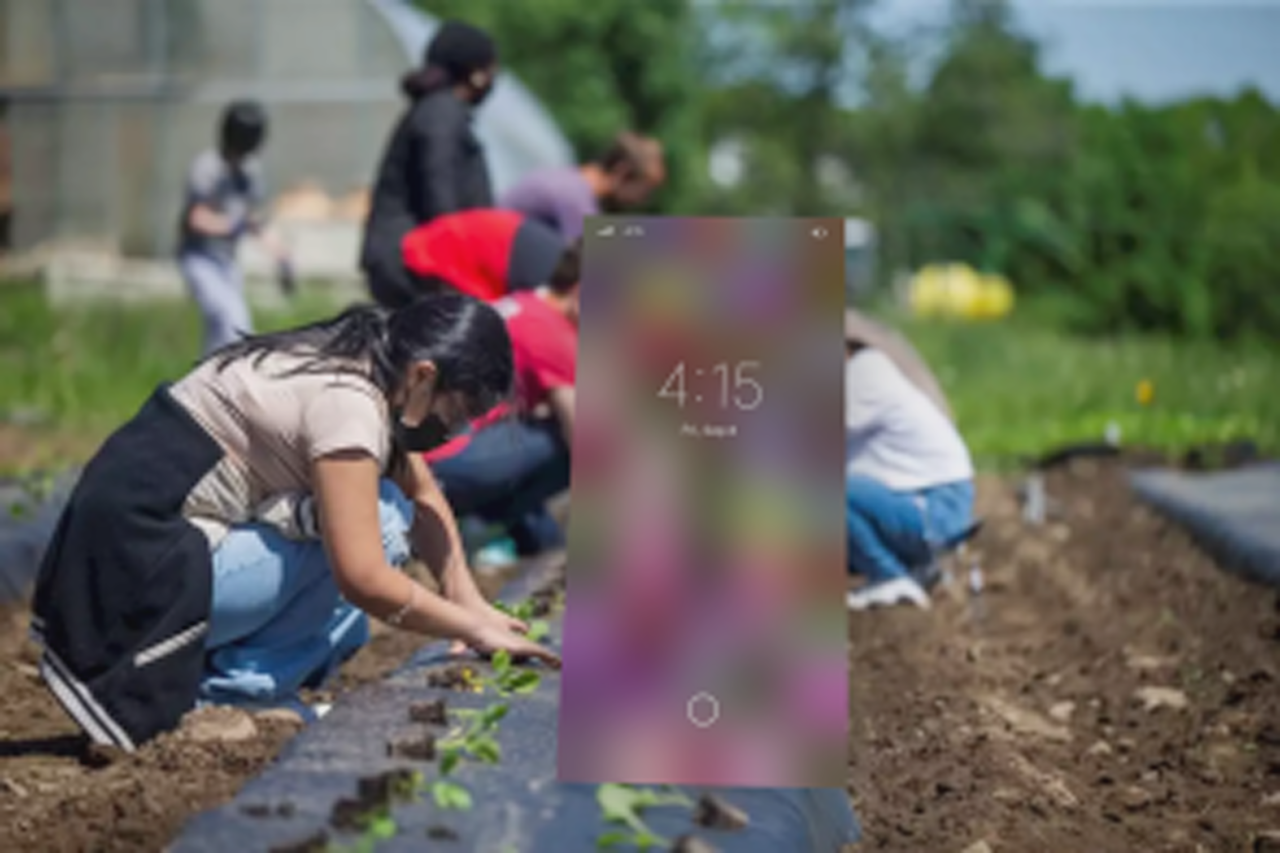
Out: 4,15
